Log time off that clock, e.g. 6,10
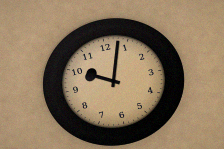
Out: 10,03
